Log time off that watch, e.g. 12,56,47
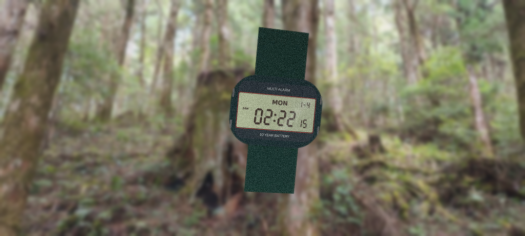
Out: 2,22,15
